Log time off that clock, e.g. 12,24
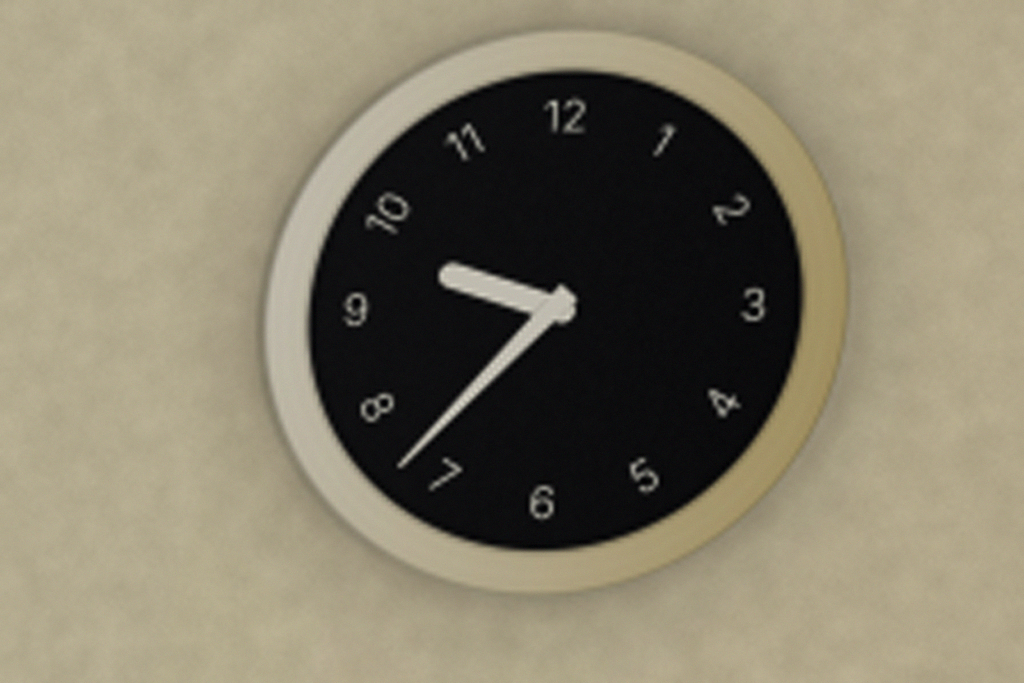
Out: 9,37
